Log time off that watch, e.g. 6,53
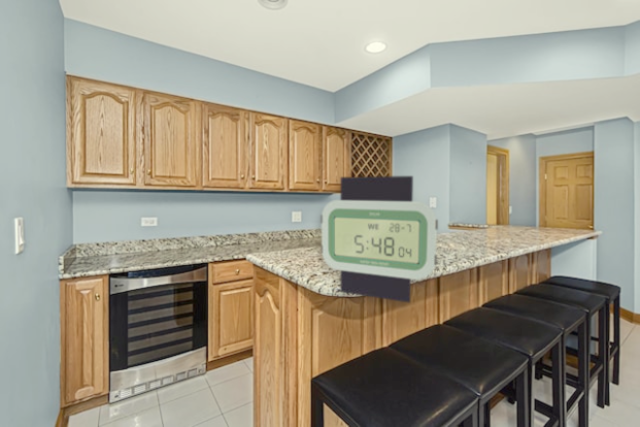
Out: 5,48
